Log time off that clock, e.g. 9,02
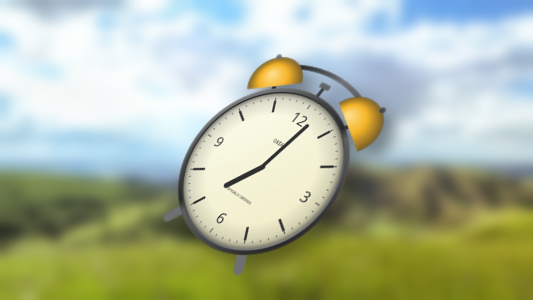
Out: 7,02
